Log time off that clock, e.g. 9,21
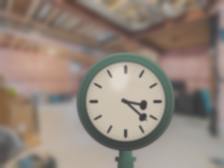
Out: 3,22
